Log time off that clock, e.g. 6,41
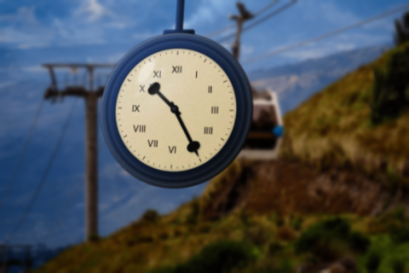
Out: 10,25
